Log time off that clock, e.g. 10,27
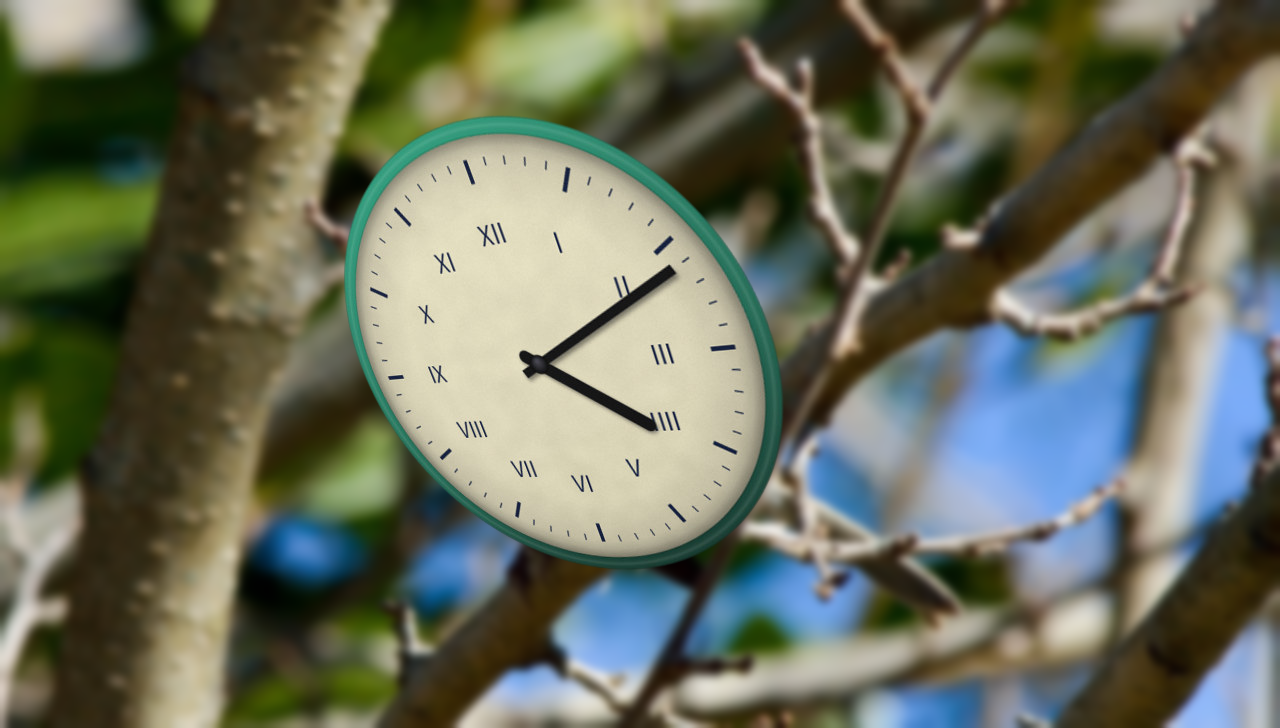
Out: 4,11
